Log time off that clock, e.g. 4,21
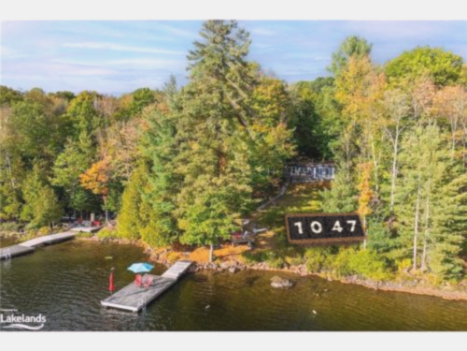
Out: 10,47
